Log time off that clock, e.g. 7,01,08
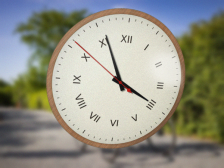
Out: 3,55,51
